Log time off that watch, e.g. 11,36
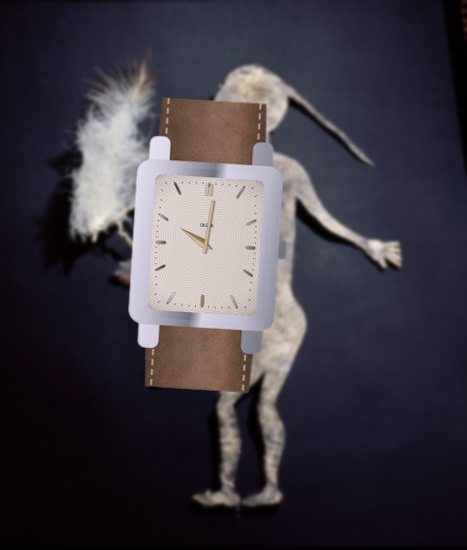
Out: 10,01
